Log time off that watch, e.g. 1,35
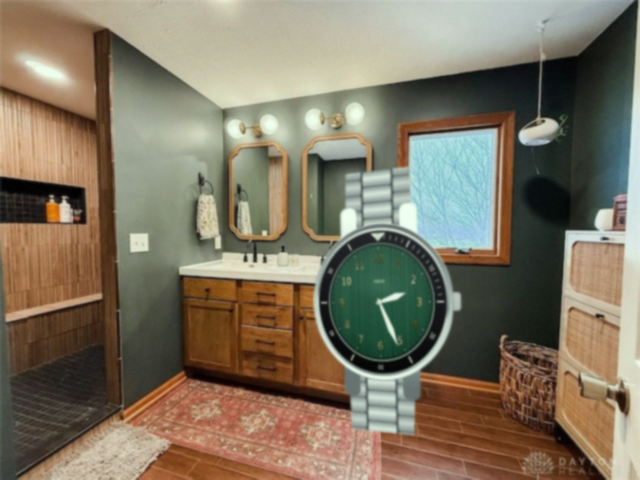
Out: 2,26
